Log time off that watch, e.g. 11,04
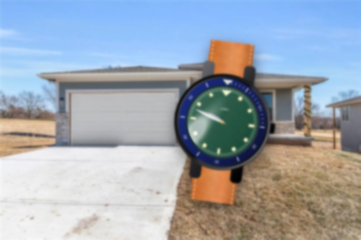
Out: 9,48
